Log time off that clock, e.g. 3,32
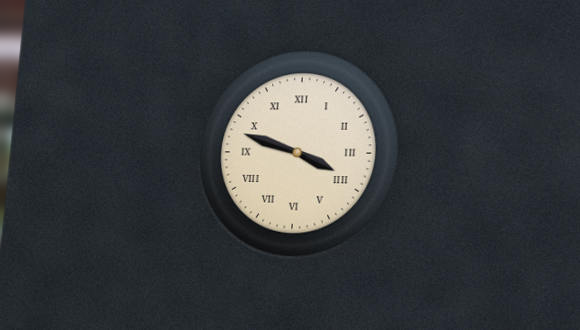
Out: 3,48
